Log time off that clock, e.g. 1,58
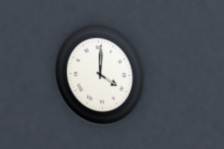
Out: 4,01
